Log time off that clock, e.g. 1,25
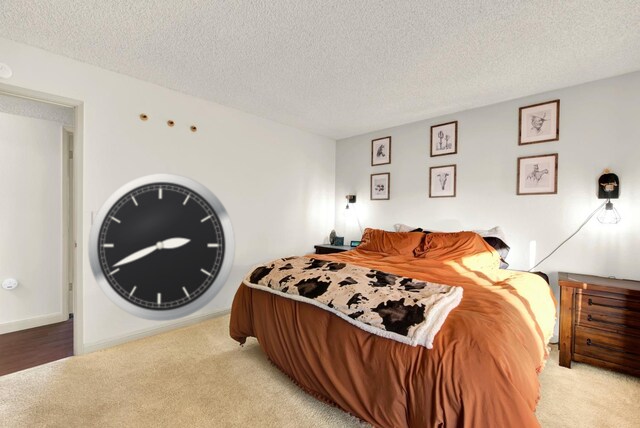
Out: 2,41
